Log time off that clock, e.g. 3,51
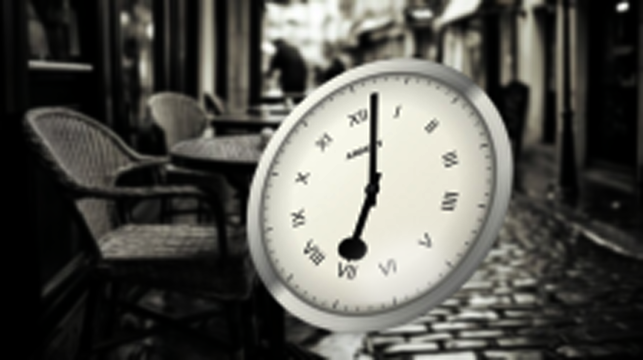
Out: 7,02
